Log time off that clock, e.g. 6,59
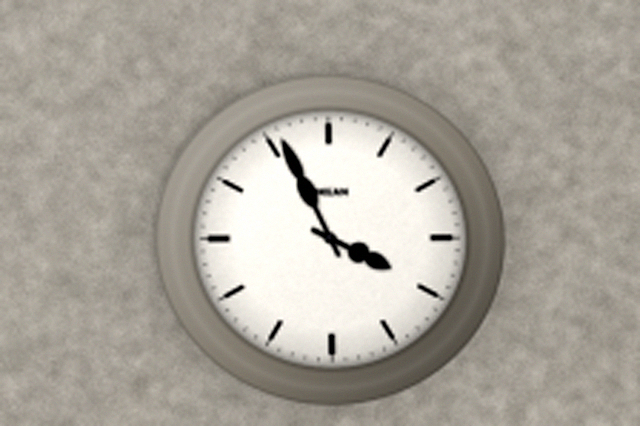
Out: 3,56
